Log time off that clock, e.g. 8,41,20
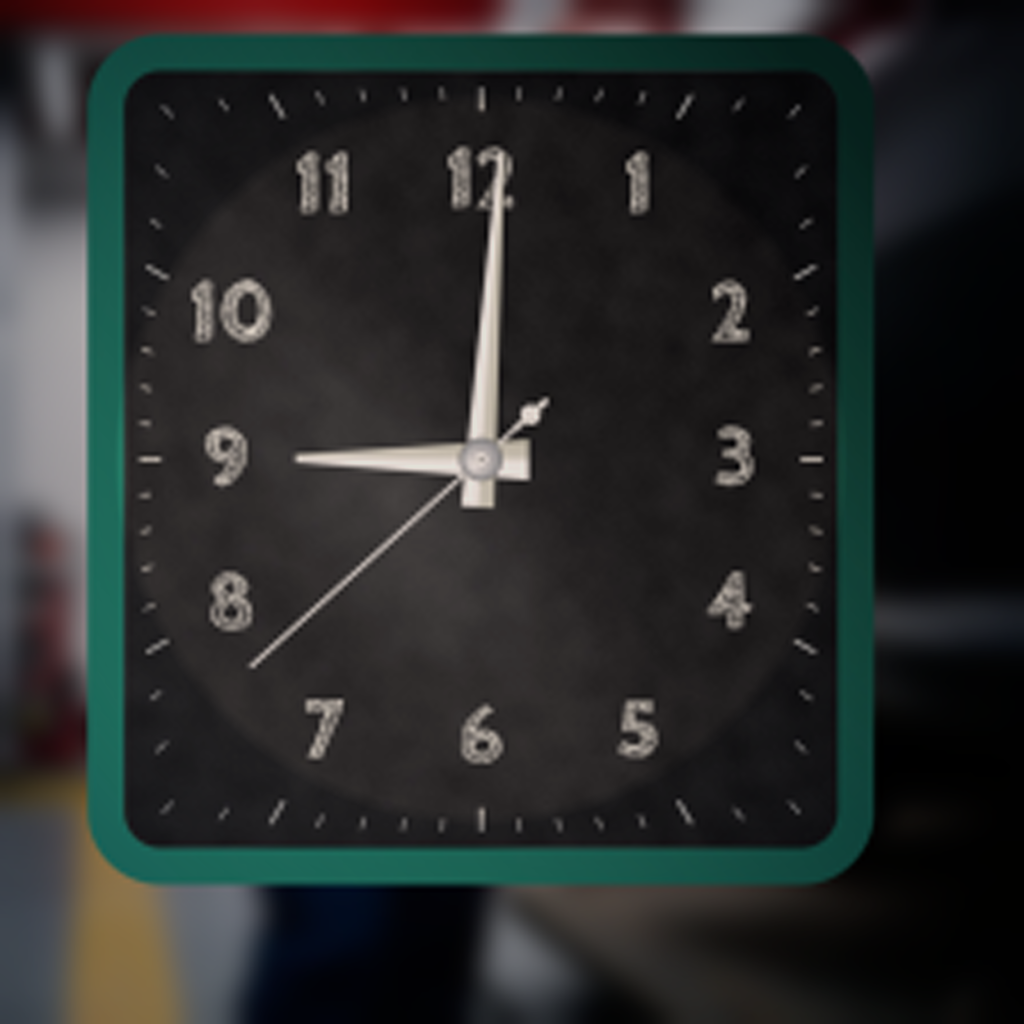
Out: 9,00,38
